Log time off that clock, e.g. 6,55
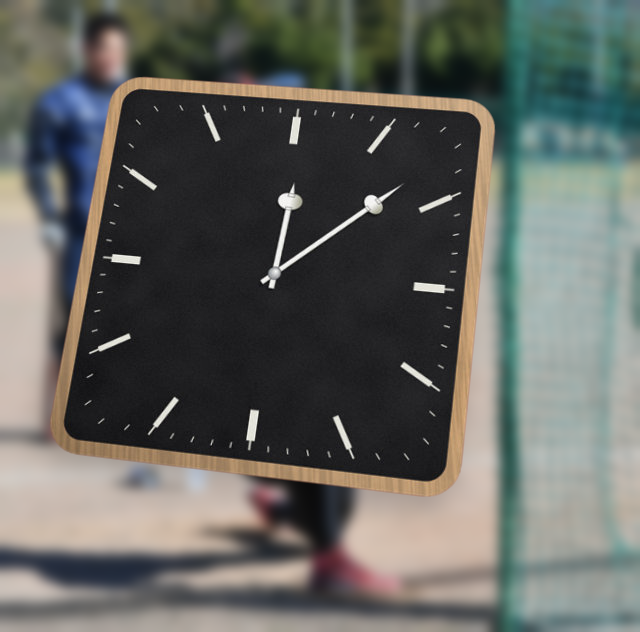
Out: 12,08
